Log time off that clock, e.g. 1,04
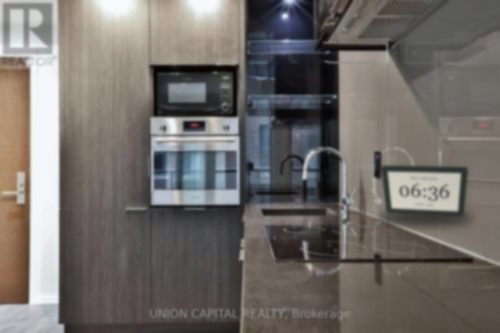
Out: 6,36
